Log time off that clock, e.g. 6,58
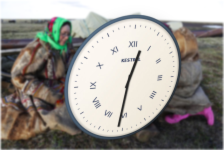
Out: 12,31
